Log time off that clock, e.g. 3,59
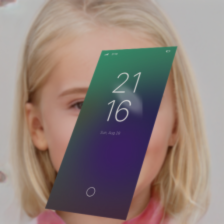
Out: 21,16
